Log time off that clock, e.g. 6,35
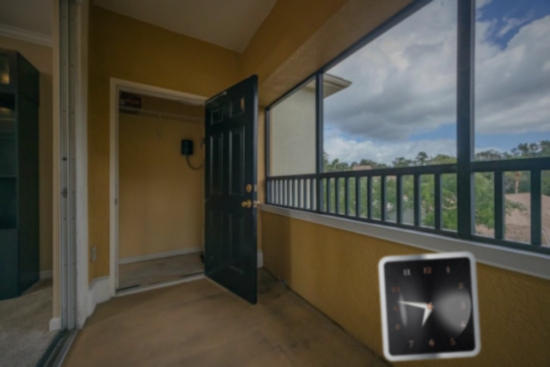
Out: 6,47
